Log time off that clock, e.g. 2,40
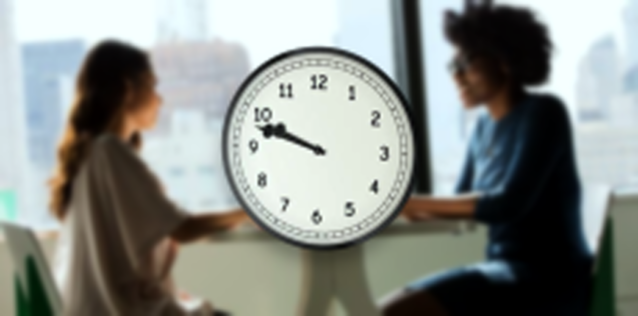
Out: 9,48
